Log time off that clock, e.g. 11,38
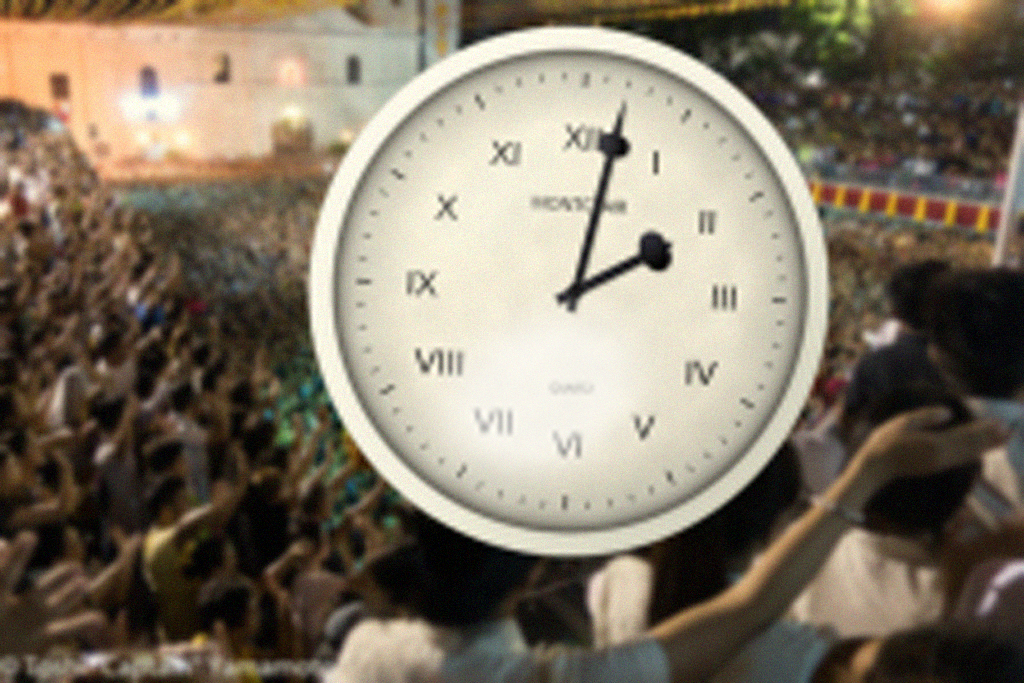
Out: 2,02
